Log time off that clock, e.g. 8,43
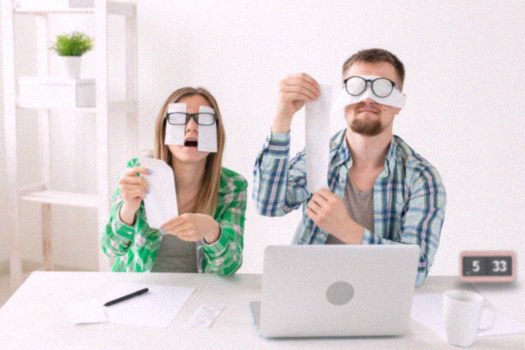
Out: 5,33
